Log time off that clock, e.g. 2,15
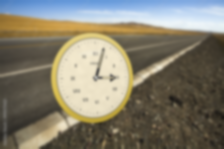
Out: 3,03
